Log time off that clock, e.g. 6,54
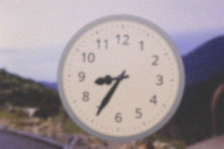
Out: 8,35
